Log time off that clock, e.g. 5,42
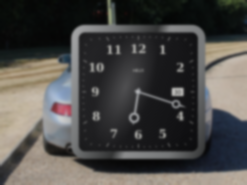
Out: 6,18
